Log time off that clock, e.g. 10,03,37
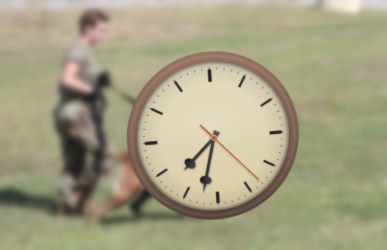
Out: 7,32,23
